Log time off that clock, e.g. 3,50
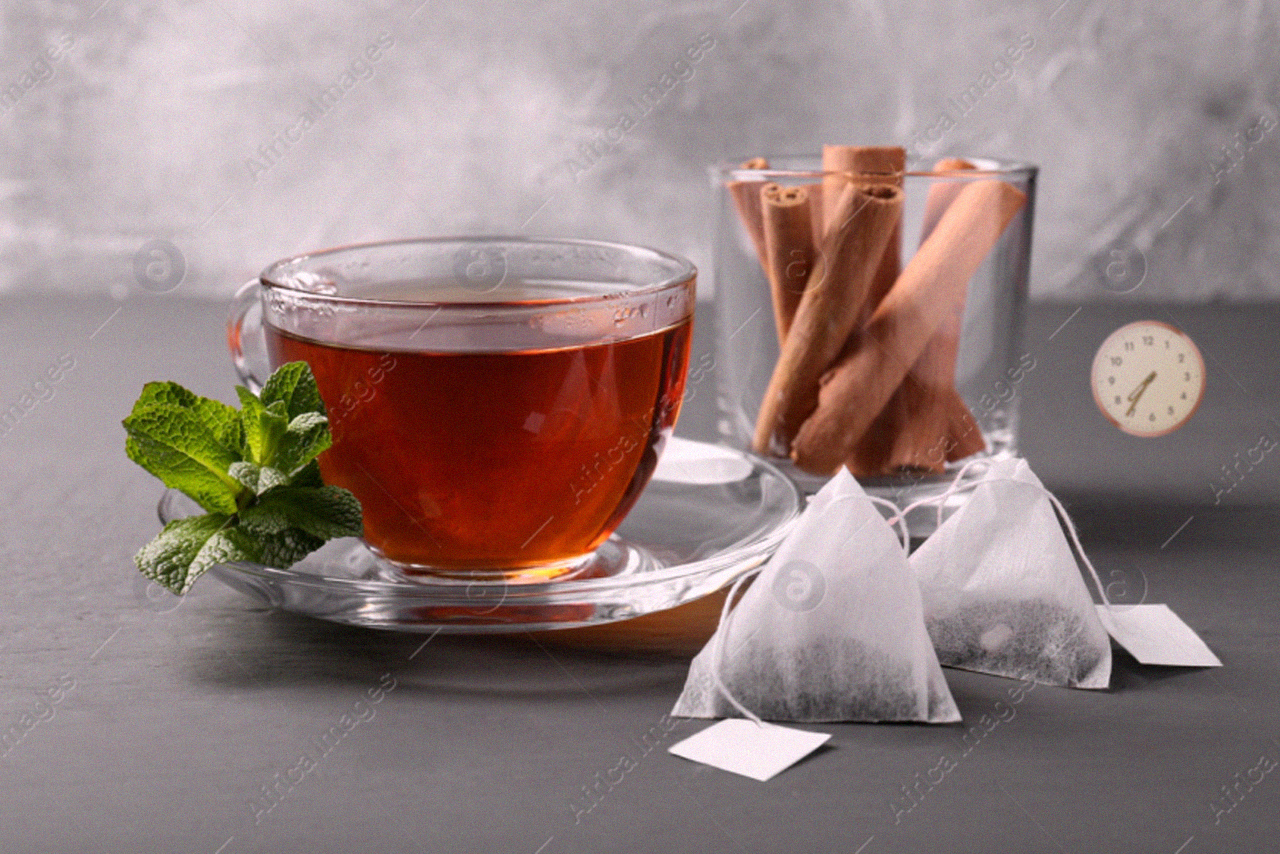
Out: 7,36
